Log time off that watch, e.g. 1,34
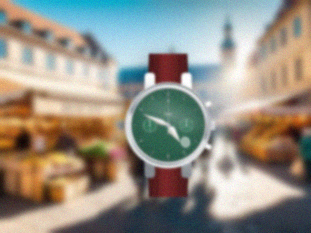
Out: 4,49
